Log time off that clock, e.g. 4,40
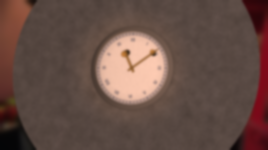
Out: 11,09
